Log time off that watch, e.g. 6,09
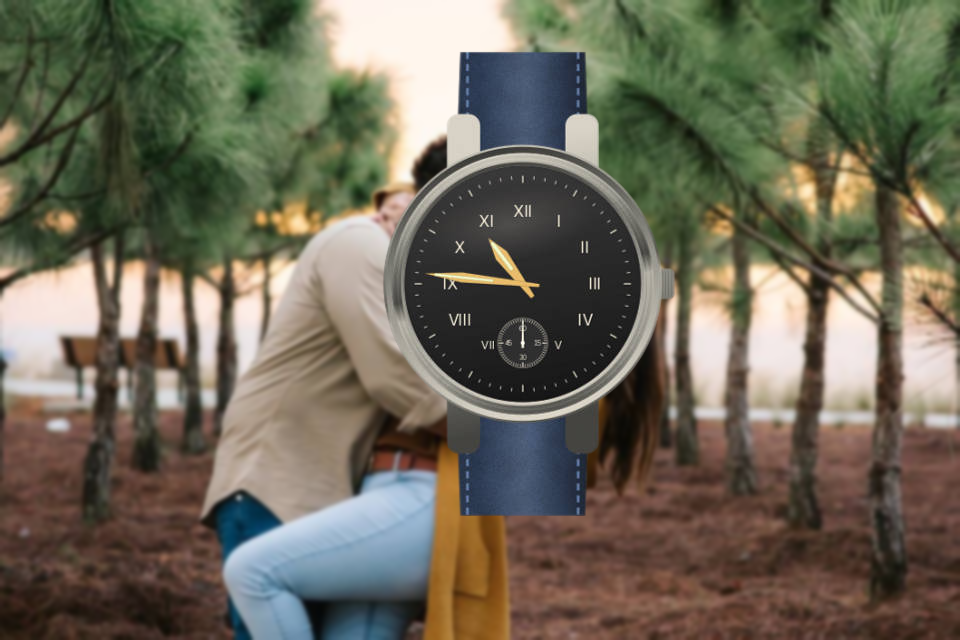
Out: 10,46
